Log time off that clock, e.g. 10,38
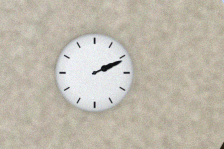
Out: 2,11
